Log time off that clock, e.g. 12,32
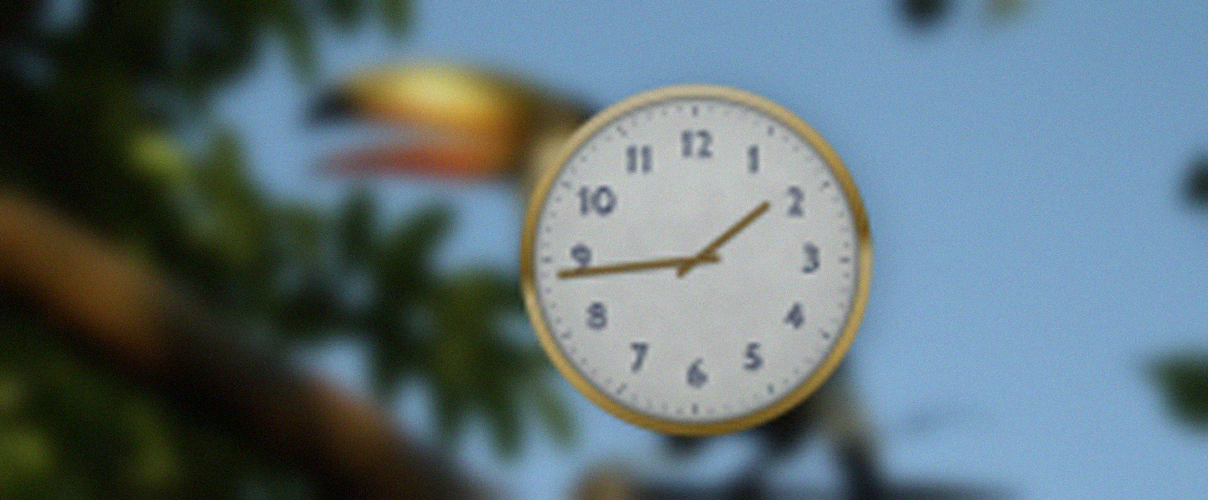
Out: 1,44
